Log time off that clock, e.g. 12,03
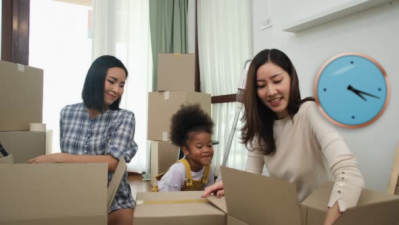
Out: 4,18
